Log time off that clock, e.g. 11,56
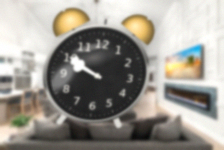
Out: 9,50
